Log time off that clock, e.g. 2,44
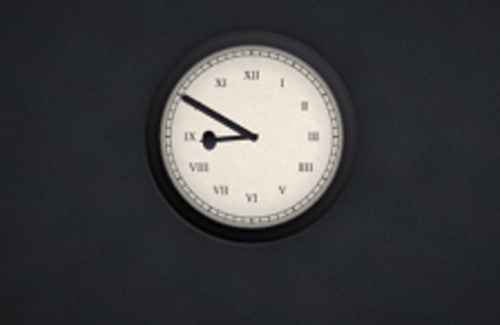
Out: 8,50
